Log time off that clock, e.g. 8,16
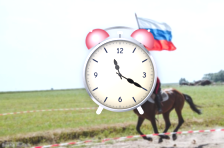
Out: 11,20
